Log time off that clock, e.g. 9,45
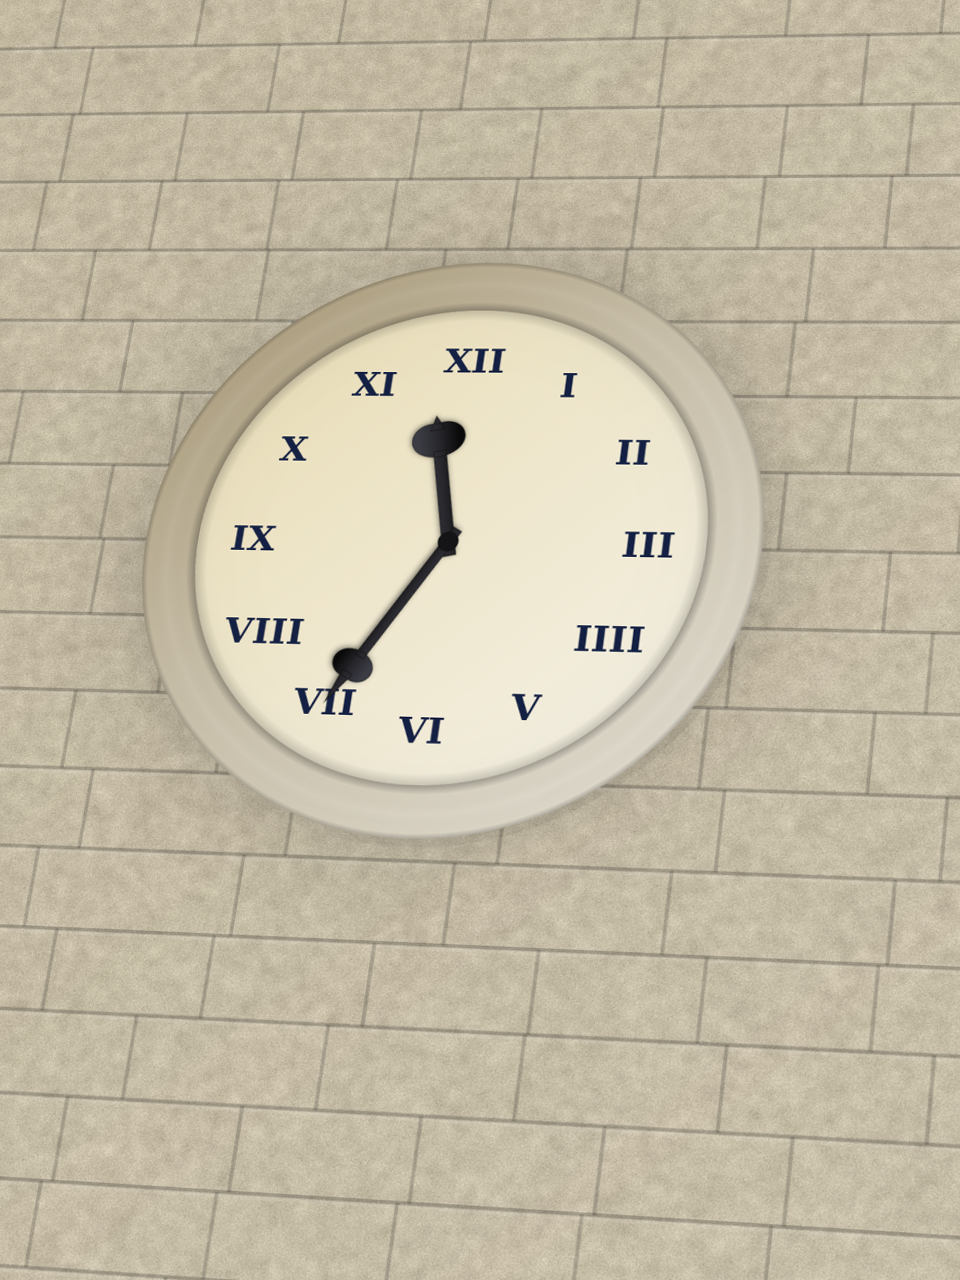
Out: 11,35
